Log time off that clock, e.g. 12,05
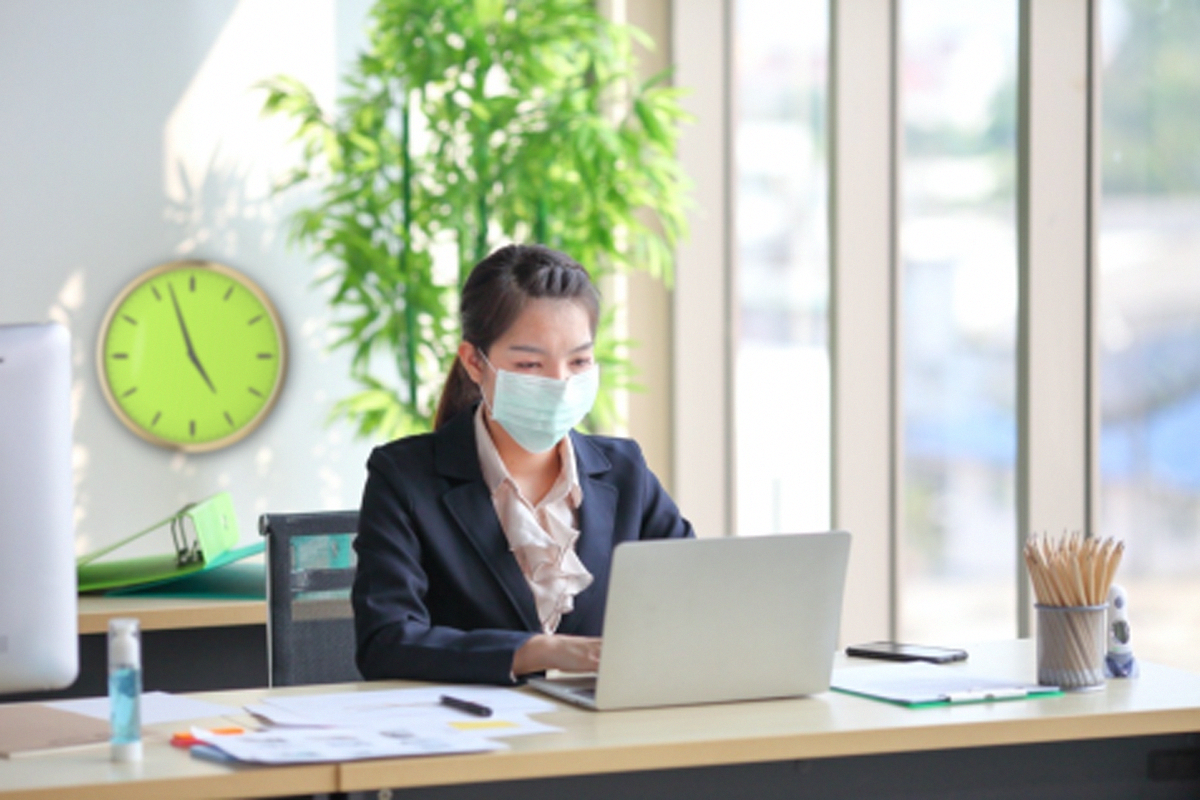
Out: 4,57
